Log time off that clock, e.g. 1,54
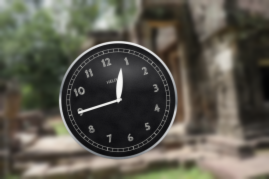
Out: 12,45
